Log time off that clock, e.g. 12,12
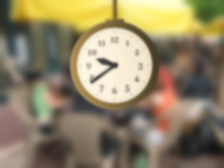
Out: 9,39
